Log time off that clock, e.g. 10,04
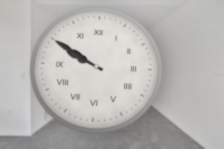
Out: 9,50
